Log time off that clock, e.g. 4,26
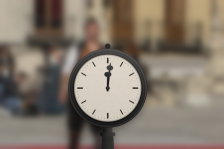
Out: 12,01
